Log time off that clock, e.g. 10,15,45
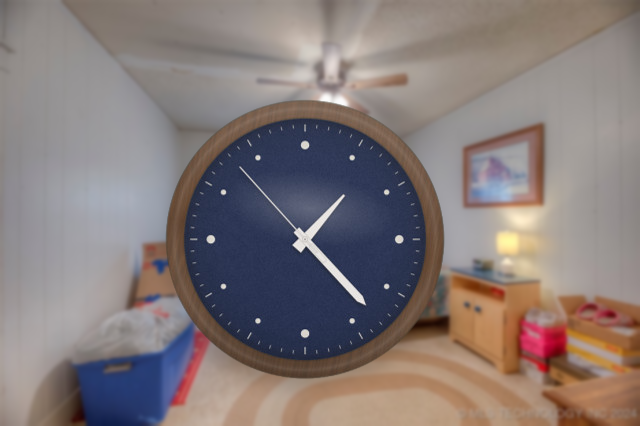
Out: 1,22,53
